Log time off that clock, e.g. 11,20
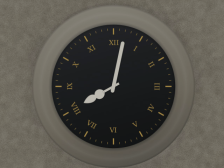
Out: 8,02
